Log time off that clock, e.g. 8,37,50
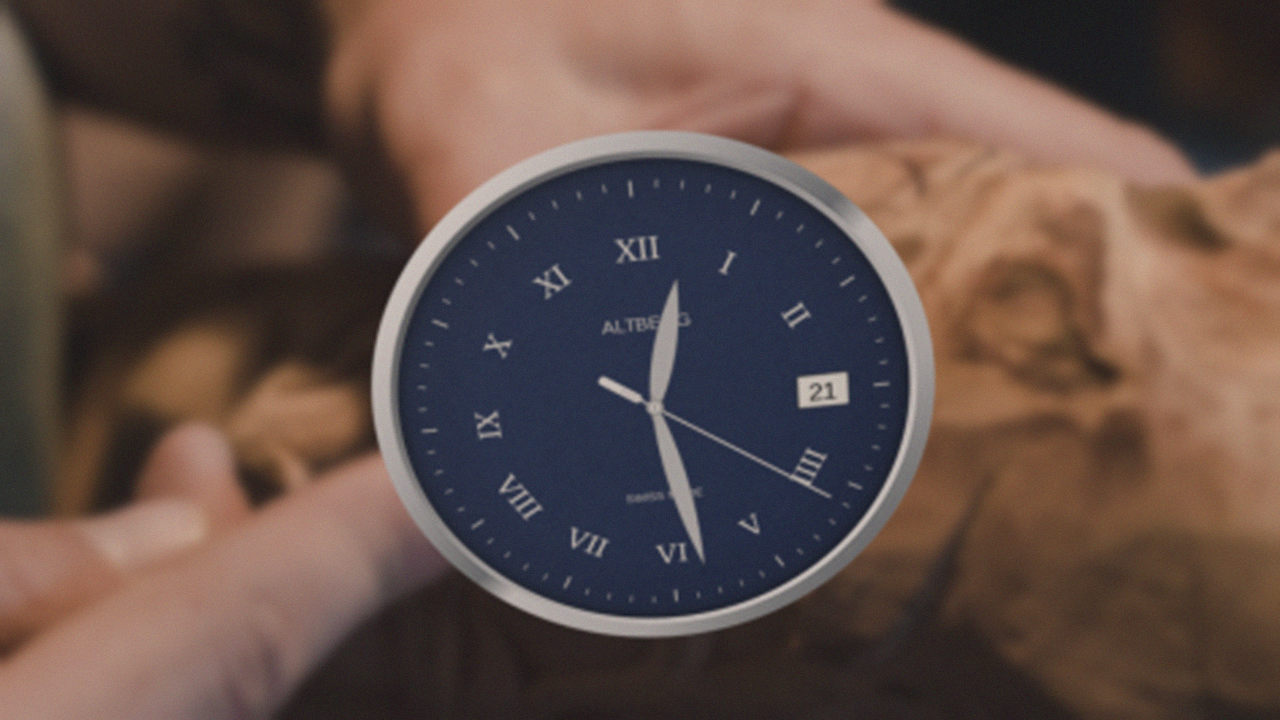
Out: 12,28,21
